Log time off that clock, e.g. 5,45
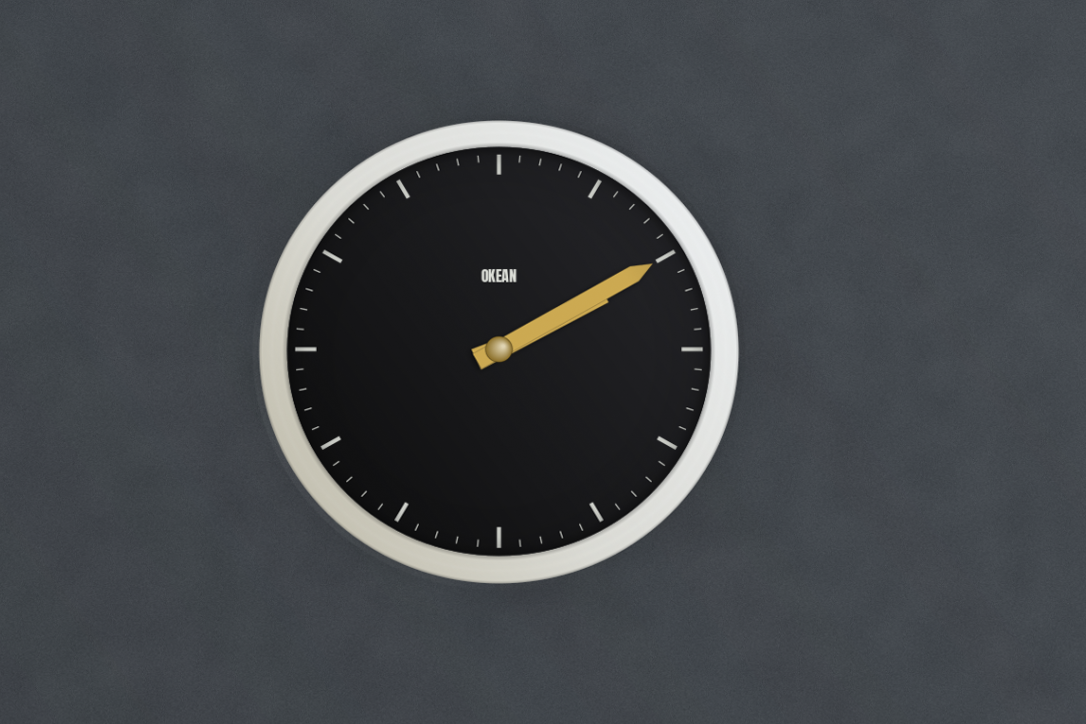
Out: 2,10
